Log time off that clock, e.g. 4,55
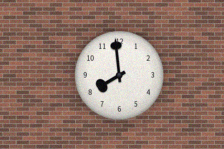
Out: 7,59
